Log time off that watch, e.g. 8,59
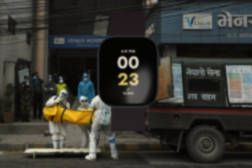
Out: 0,23
